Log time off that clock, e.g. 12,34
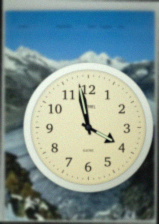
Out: 3,58
